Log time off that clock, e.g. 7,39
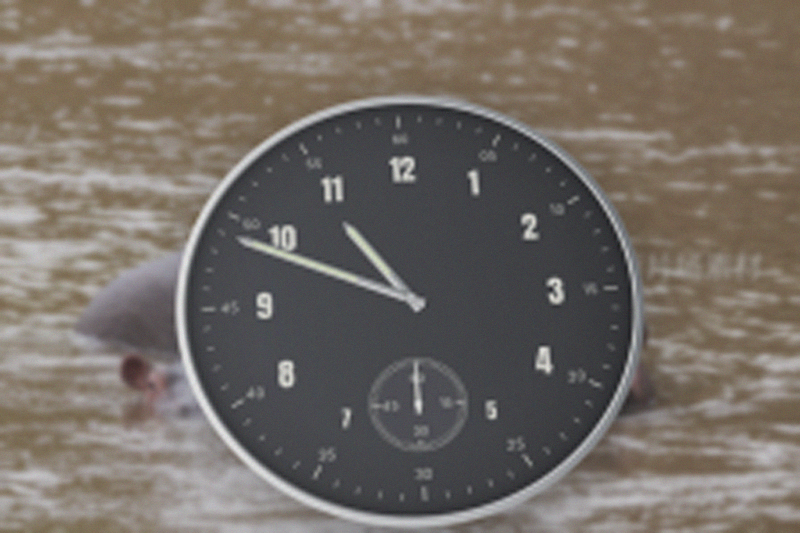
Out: 10,49
